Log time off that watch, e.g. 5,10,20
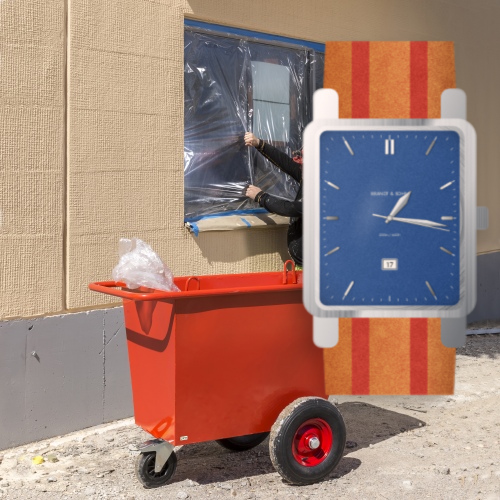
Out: 1,16,17
